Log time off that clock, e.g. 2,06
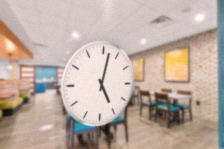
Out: 5,02
